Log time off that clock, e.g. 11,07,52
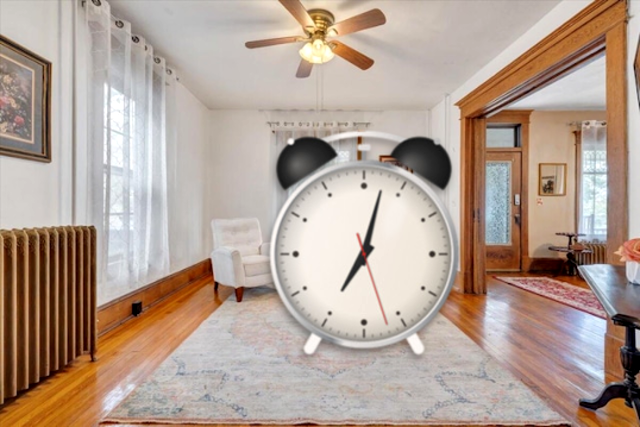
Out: 7,02,27
